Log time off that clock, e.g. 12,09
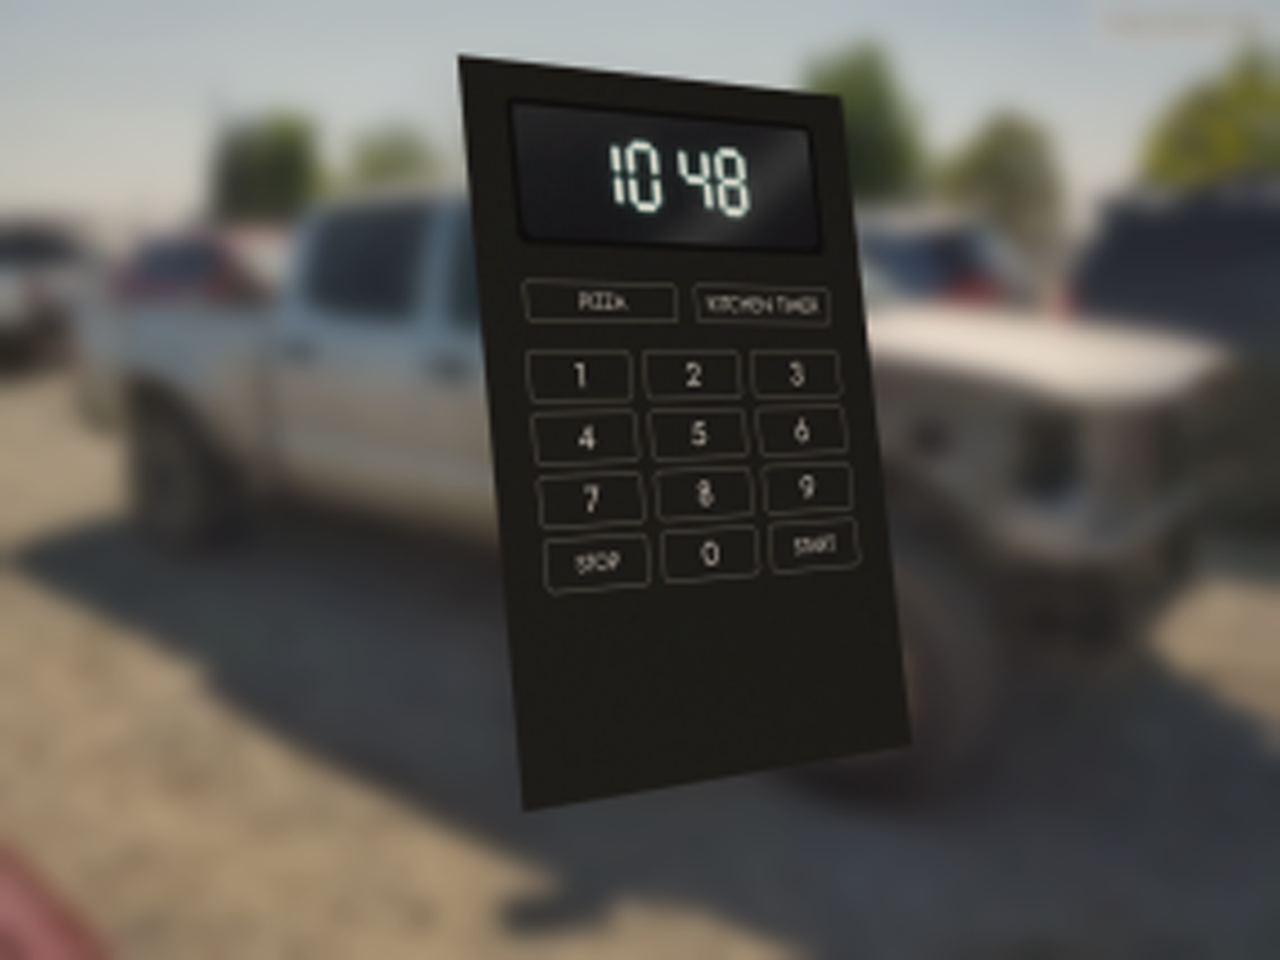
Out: 10,48
